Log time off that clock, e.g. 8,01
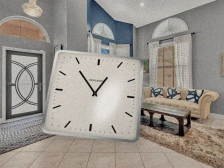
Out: 12,54
